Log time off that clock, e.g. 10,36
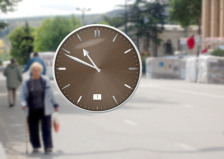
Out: 10,49
